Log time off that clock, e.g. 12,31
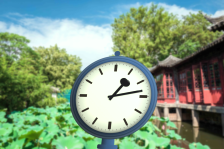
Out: 1,13
